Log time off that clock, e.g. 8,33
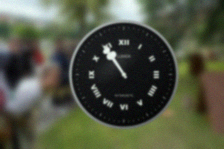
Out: 10,54
